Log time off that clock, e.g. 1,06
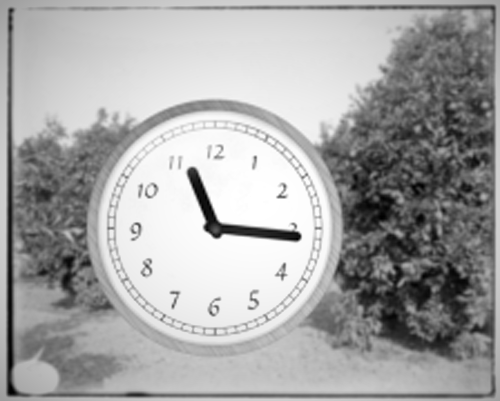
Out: 11,16
